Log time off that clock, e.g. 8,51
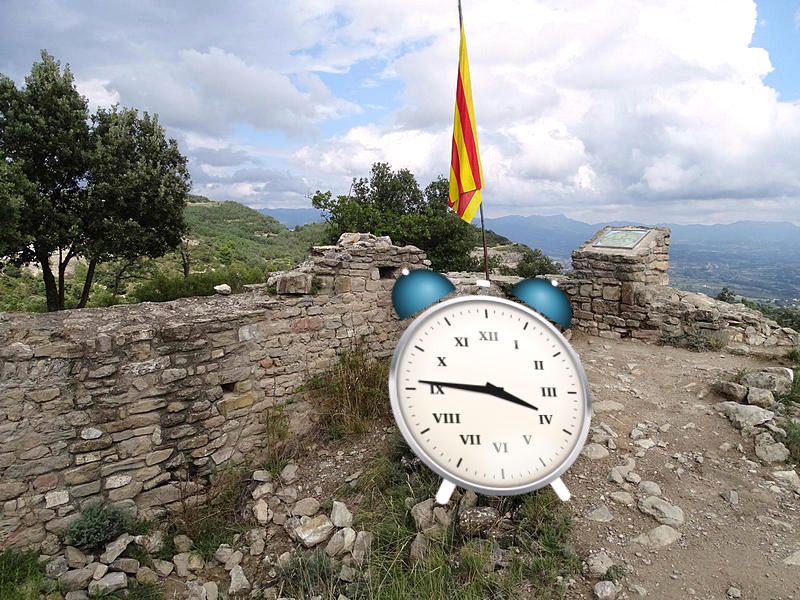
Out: 3,46
